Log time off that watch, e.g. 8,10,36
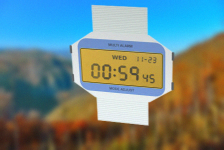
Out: 0,59,45
